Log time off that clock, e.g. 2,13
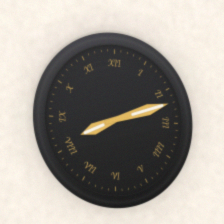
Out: 8,12
